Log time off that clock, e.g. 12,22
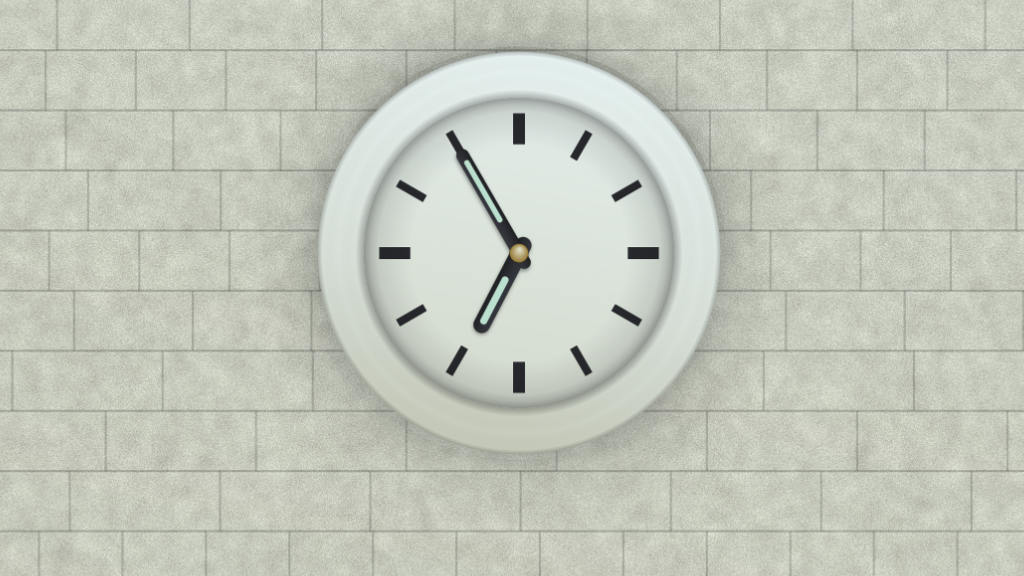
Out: 6,55
